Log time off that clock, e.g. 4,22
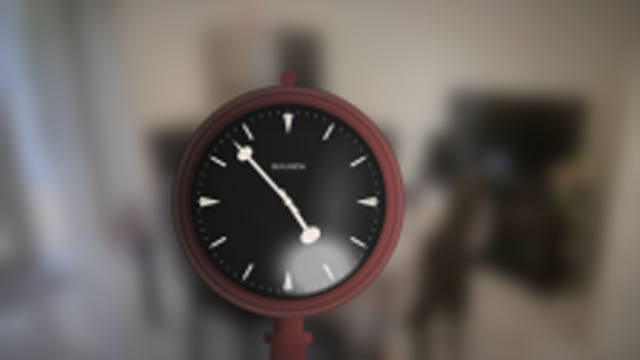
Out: 4,53
